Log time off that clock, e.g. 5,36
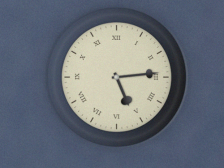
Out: 5,14
